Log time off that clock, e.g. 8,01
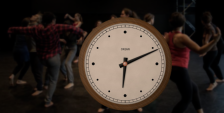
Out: 6,11
